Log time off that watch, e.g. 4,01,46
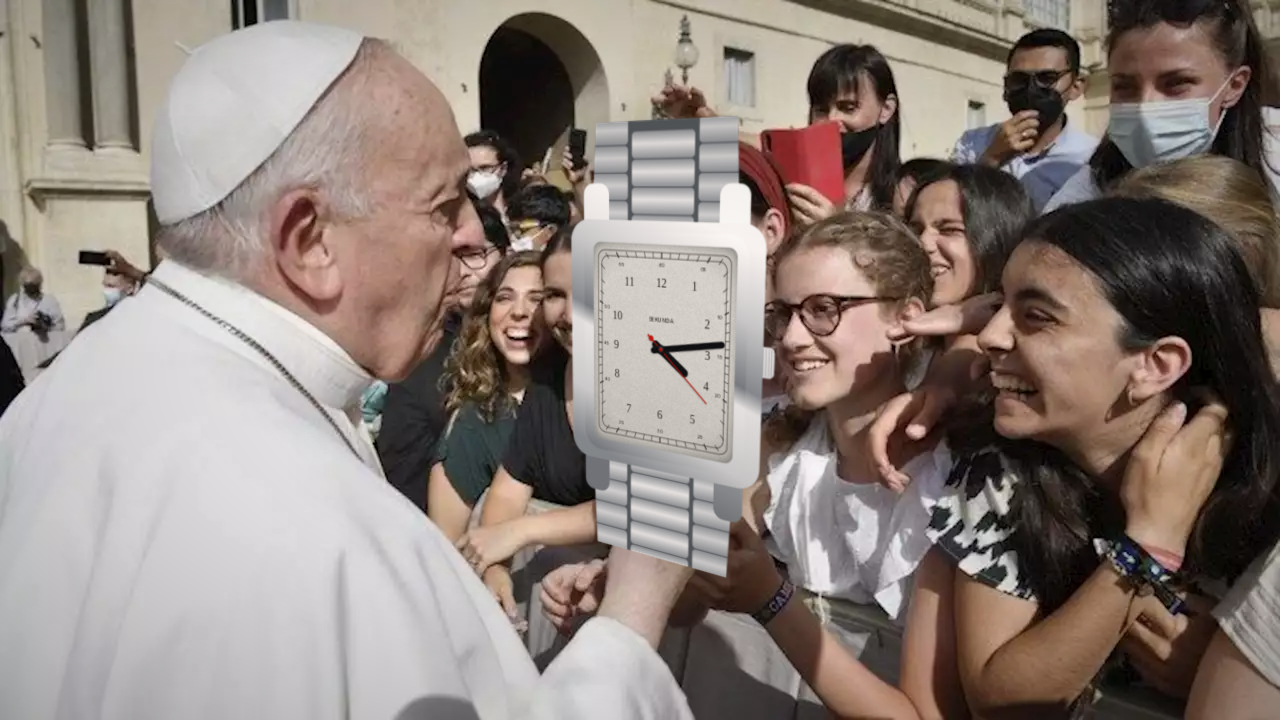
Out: 4,13,22
